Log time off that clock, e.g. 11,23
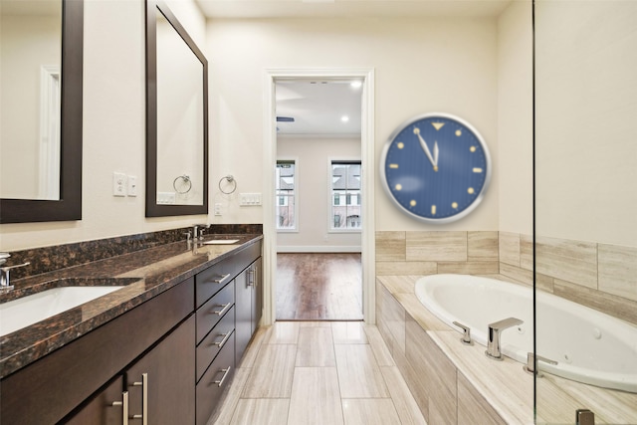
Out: 11,55
